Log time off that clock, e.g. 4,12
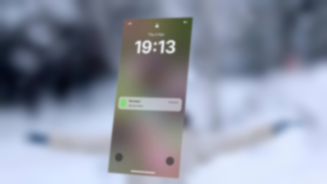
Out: 19,13
